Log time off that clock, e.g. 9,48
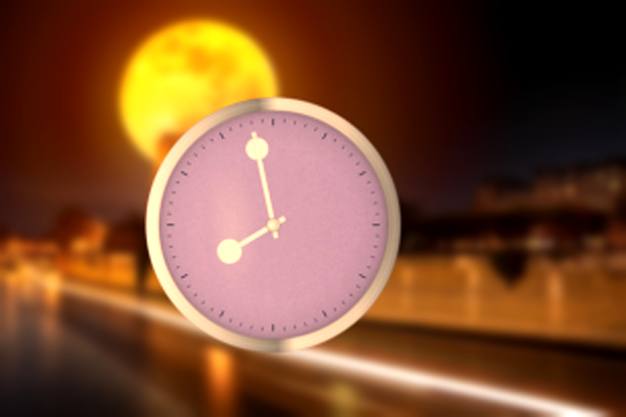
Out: 7,58
